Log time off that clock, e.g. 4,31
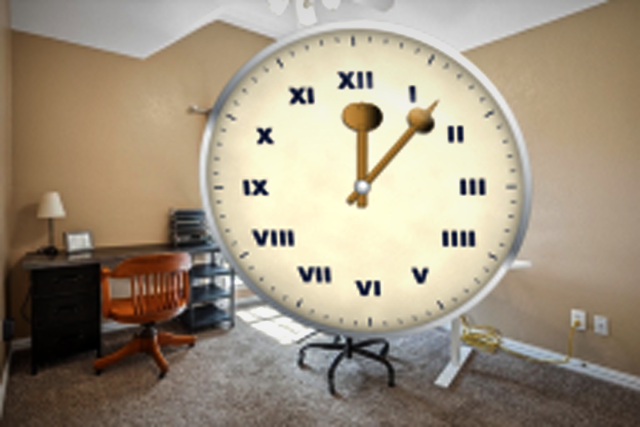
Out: 12,07
